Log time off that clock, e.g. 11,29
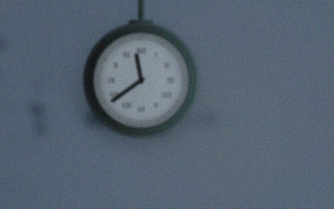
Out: 11,39
